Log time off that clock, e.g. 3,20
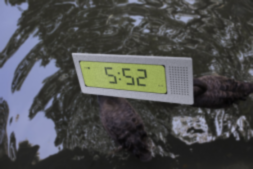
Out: 5,52
